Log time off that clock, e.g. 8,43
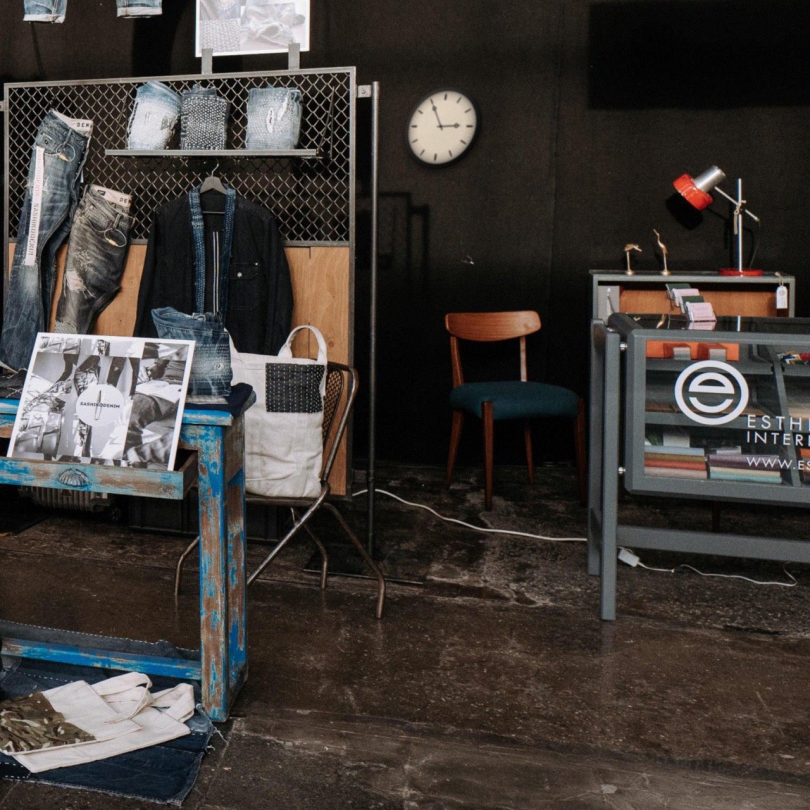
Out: 2,55
